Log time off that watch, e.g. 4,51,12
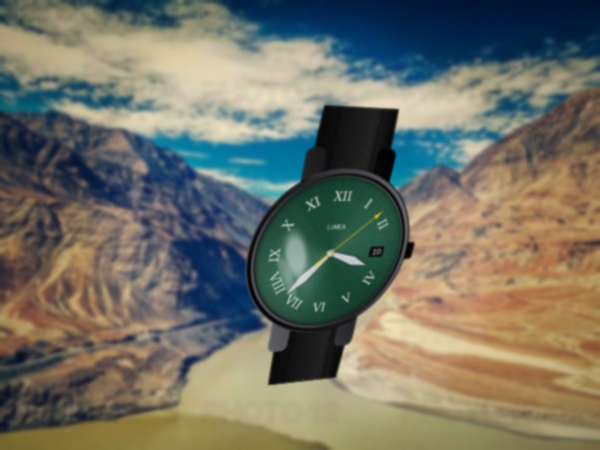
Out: 3,37,08
